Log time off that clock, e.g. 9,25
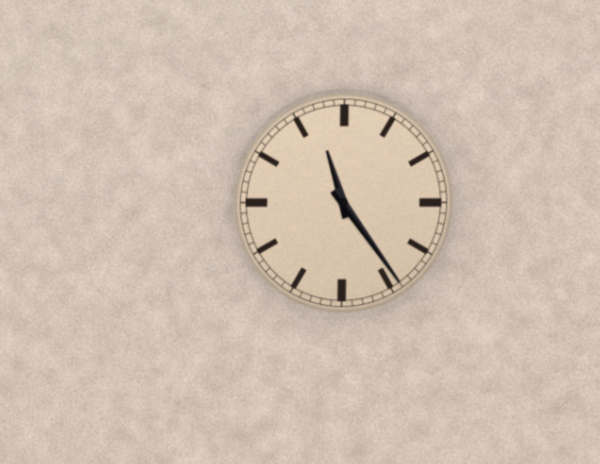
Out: 11,24
